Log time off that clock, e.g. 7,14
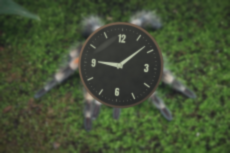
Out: 9,08
